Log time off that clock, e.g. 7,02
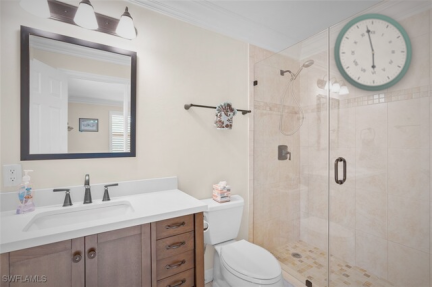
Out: 5,58
